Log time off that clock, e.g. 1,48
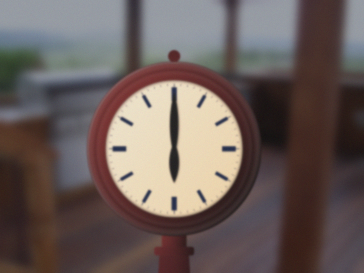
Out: 6,00
